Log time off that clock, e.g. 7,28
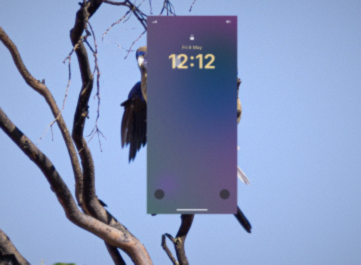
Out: 12,12
